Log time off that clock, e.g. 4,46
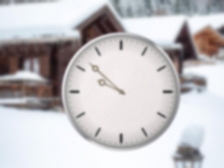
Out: 9,52
